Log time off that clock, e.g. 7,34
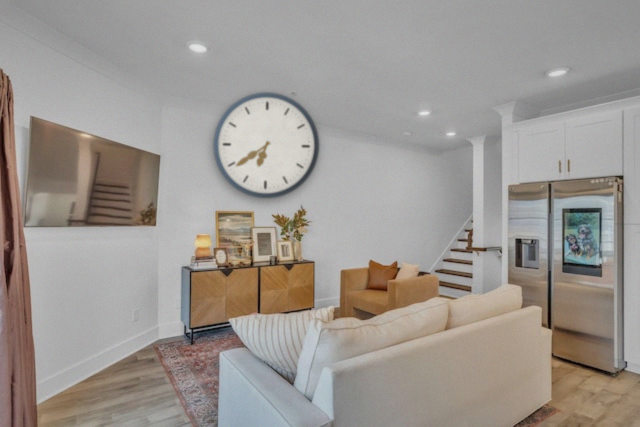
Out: 6,39
